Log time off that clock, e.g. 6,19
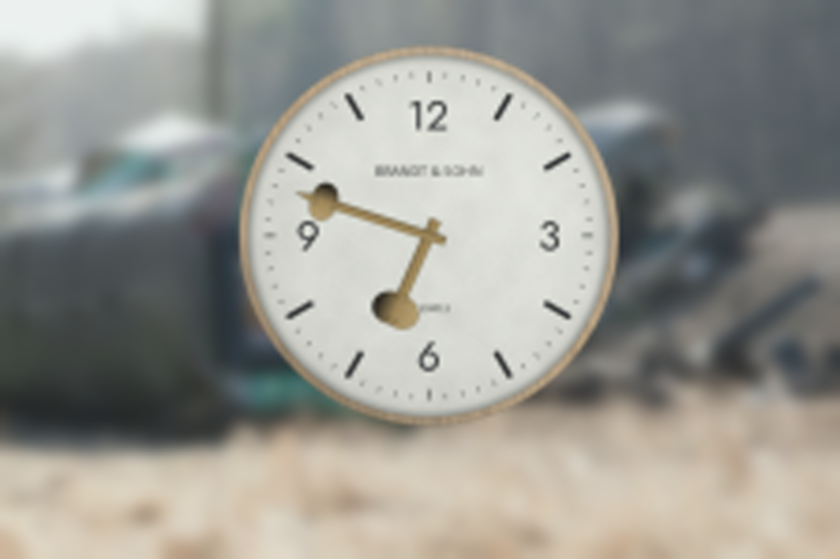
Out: 6,48
